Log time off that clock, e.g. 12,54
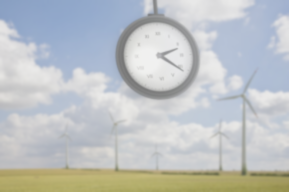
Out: 2,21
